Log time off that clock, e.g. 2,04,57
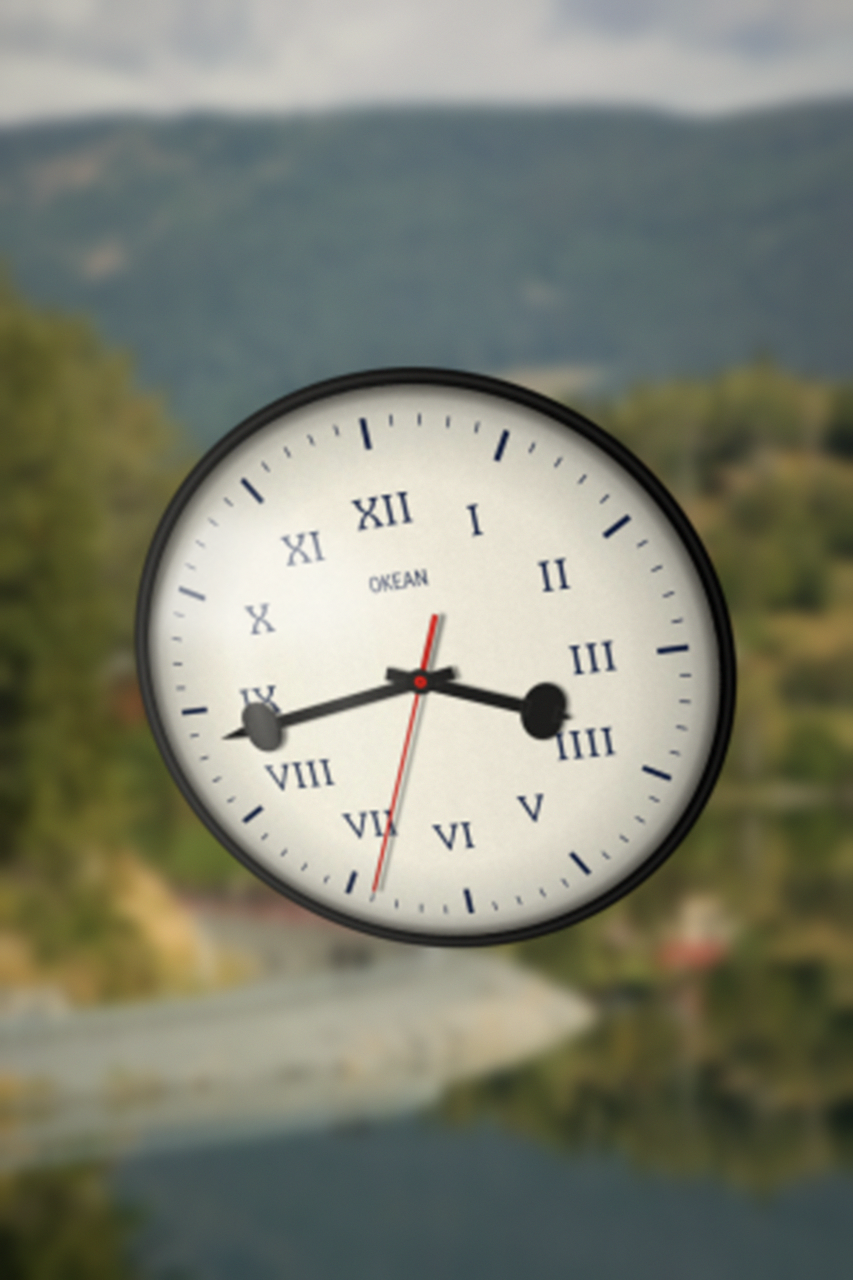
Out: 3,43,34
